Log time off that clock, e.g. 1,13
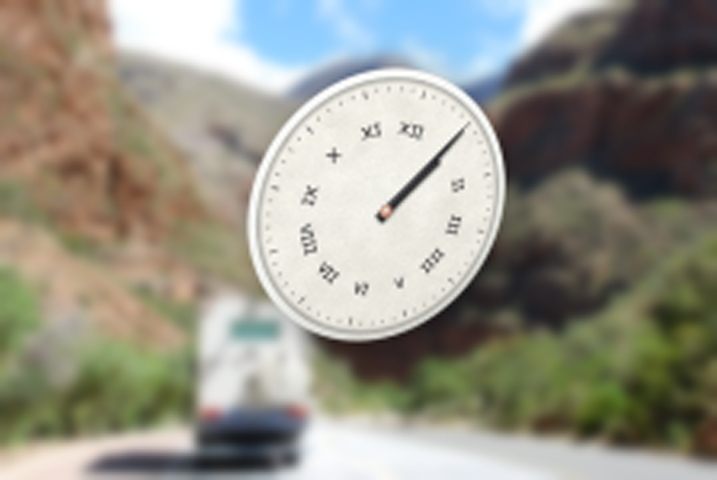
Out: 1,05
